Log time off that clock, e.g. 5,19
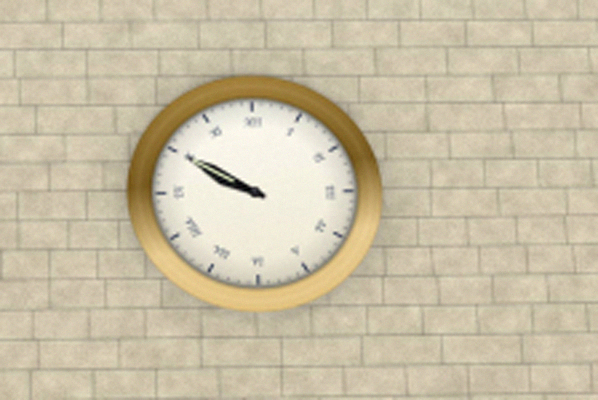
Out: 9,50
